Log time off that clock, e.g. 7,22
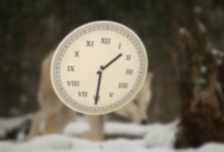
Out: 1,30
